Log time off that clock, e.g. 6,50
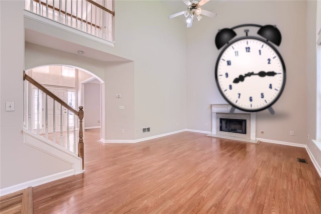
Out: 8,15
